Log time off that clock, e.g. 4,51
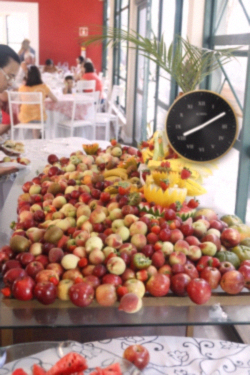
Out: 8,10
